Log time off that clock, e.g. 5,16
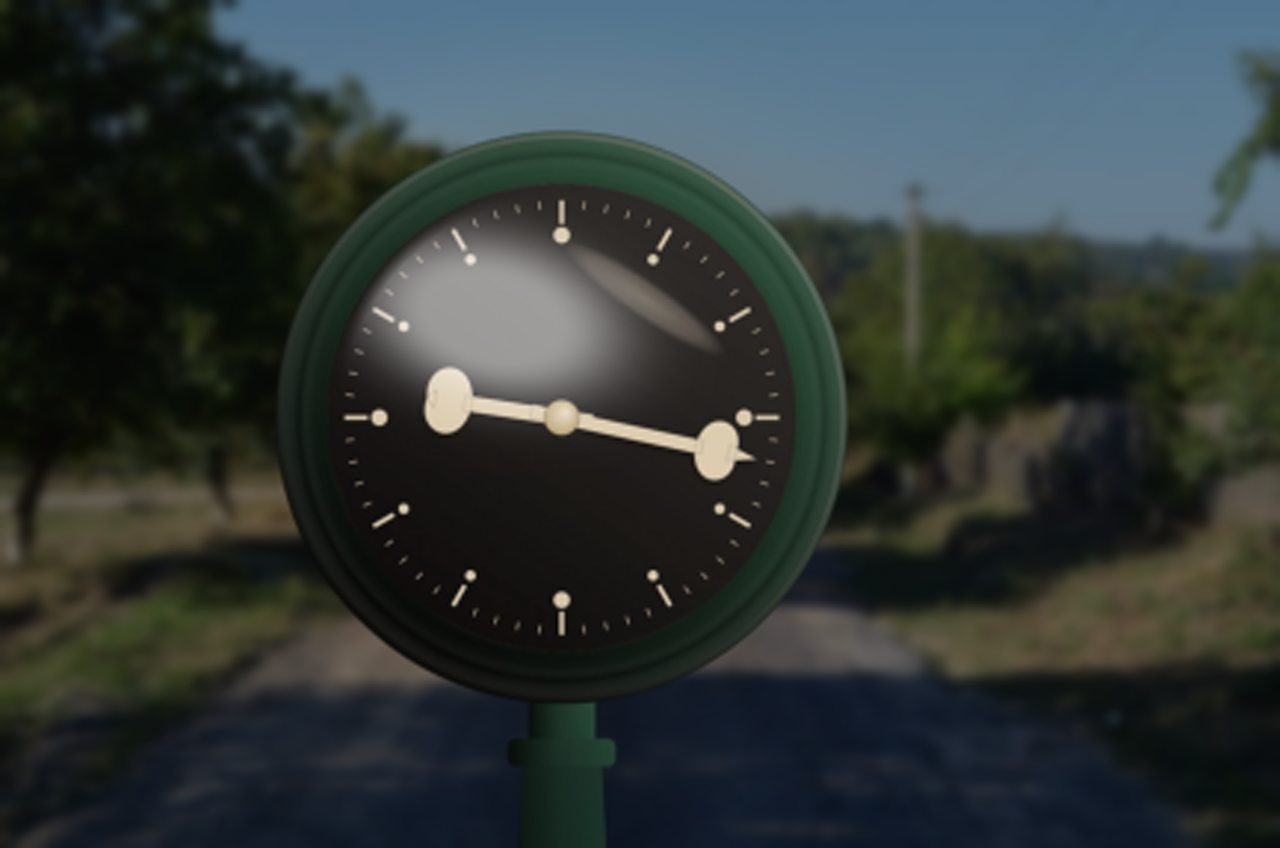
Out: 9,17
